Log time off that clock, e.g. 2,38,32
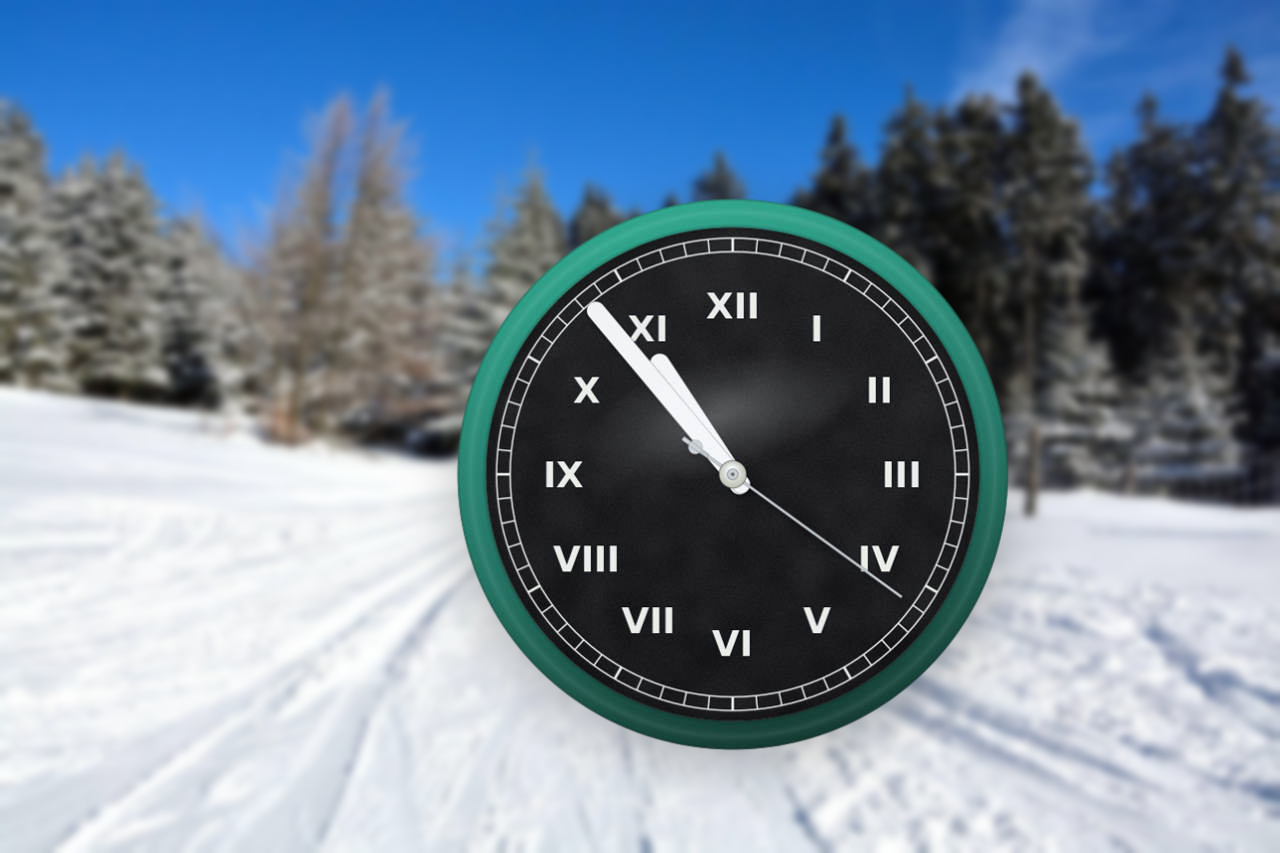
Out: 10,53,21
